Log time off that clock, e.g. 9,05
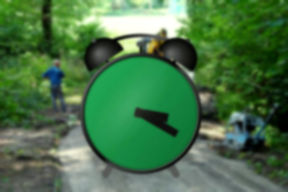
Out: 3,20
